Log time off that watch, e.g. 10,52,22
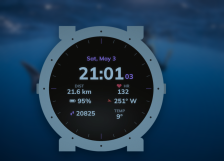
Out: 21,01,03
